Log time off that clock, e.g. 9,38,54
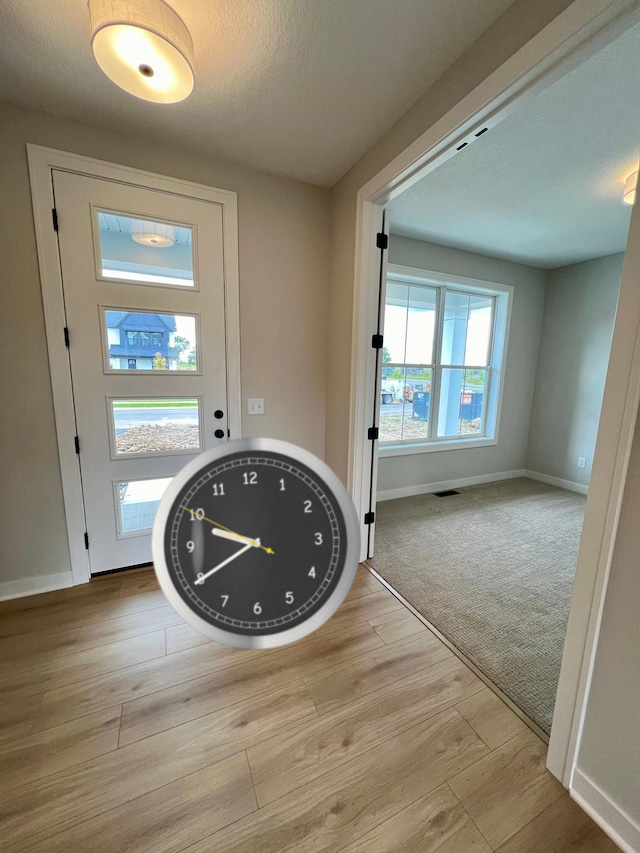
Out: 9,39,50
